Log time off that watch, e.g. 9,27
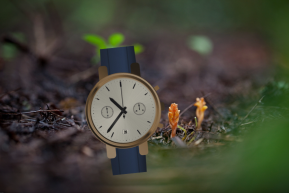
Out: 10,37
